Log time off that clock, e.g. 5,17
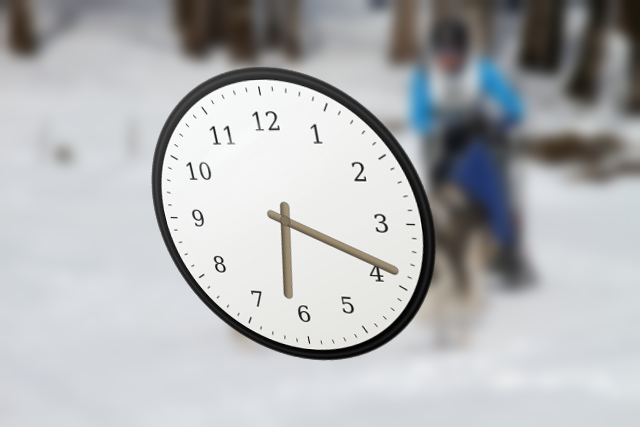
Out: 6,19
